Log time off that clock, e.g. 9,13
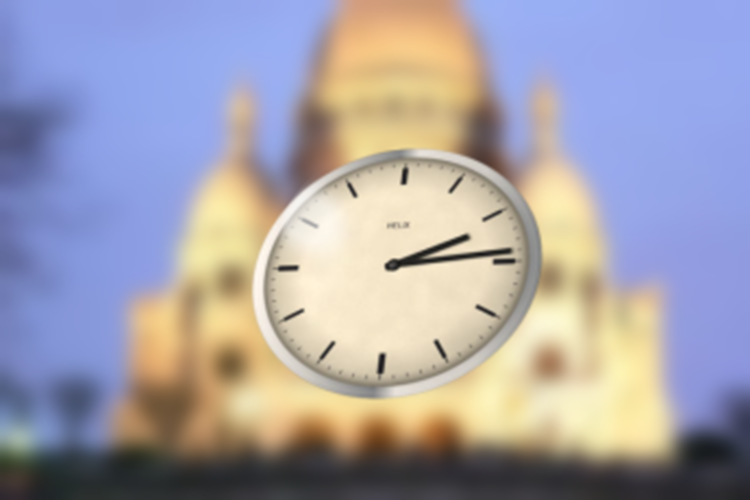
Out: 2,14
